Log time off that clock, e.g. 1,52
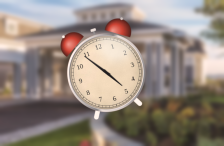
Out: 4,54
